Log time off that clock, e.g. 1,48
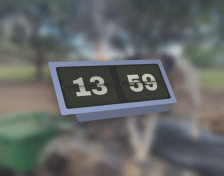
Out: 13,59
